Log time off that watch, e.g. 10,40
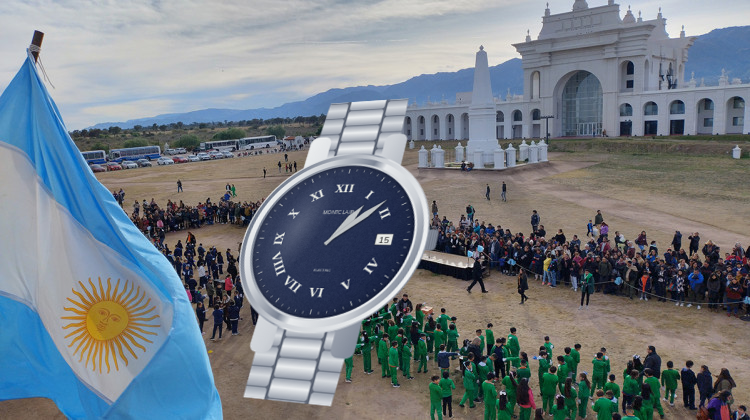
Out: 1,08
